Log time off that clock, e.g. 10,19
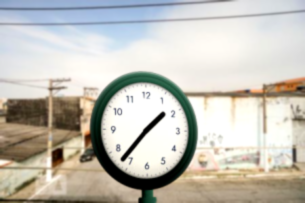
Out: 1,37
